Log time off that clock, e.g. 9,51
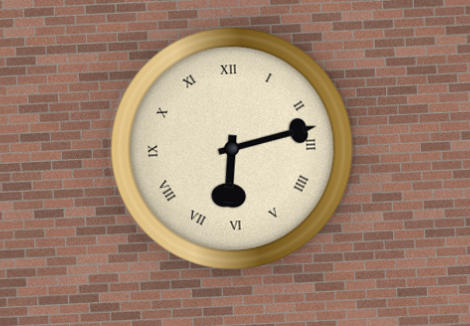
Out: 6,13
